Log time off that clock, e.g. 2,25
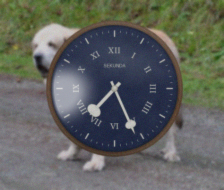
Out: 7,26
